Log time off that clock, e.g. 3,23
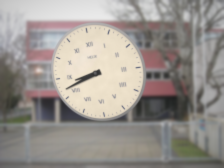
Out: 8,42
